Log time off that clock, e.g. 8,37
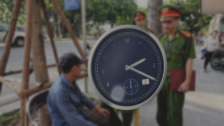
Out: 2,20
